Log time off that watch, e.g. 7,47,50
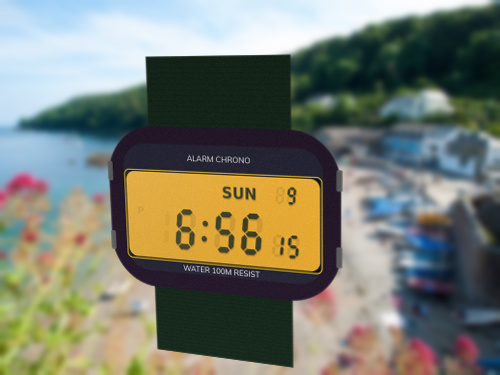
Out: 6,56,15
